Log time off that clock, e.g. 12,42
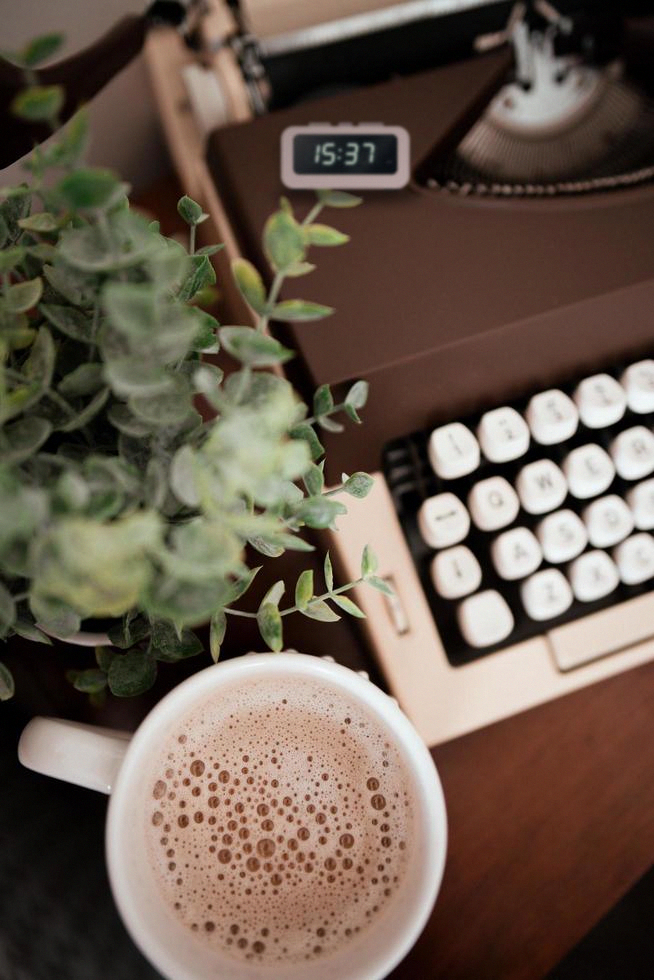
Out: 15,37
